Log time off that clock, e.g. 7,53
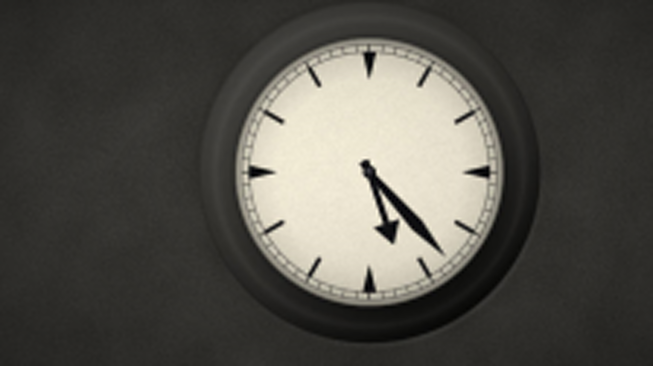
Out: 5,23
